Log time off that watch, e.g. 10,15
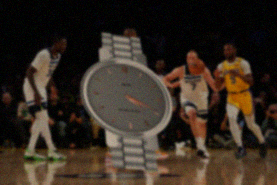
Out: 4,19
